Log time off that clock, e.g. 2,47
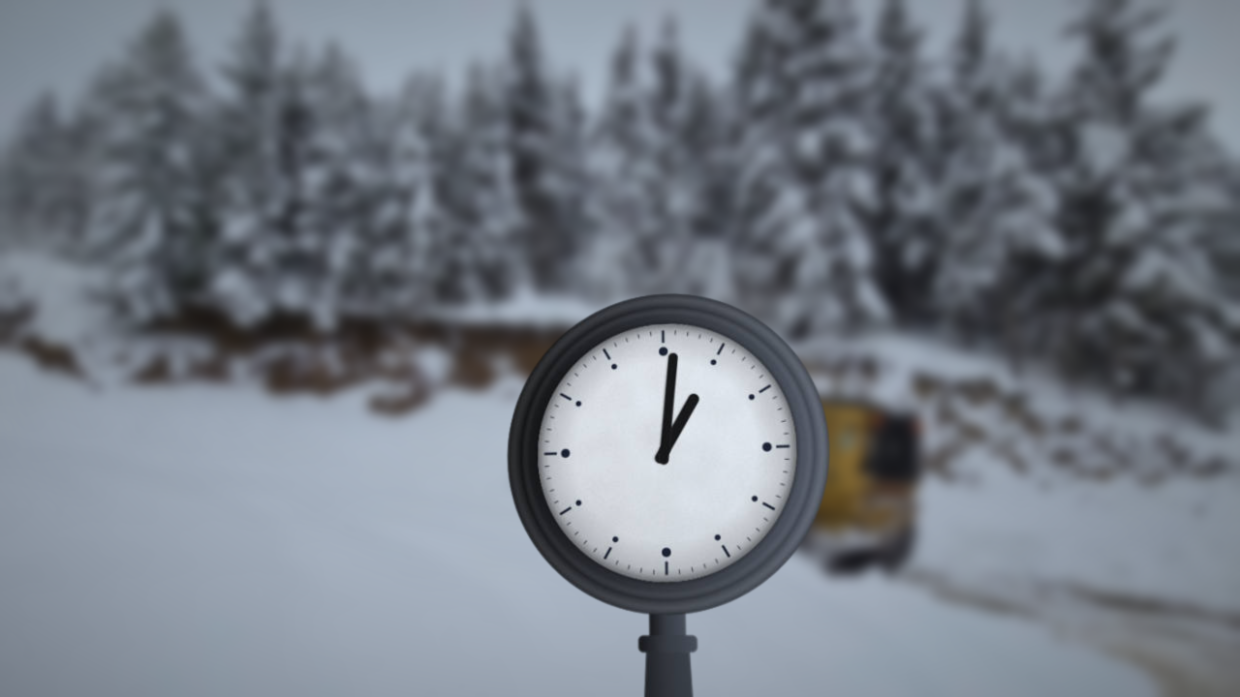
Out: 1,01
